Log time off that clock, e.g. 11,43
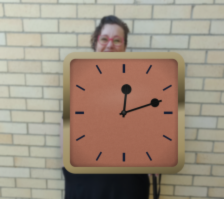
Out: 12,12
